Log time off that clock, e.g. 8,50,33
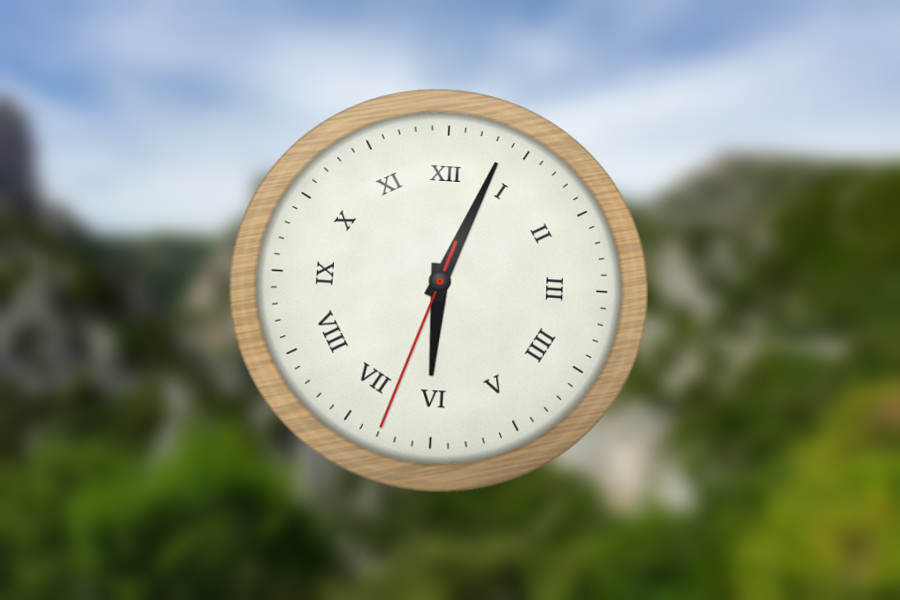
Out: 6,03,33
